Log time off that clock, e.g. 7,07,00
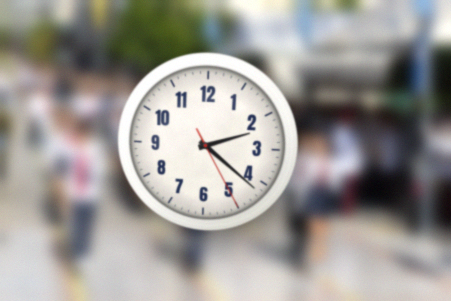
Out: 2,21,25
